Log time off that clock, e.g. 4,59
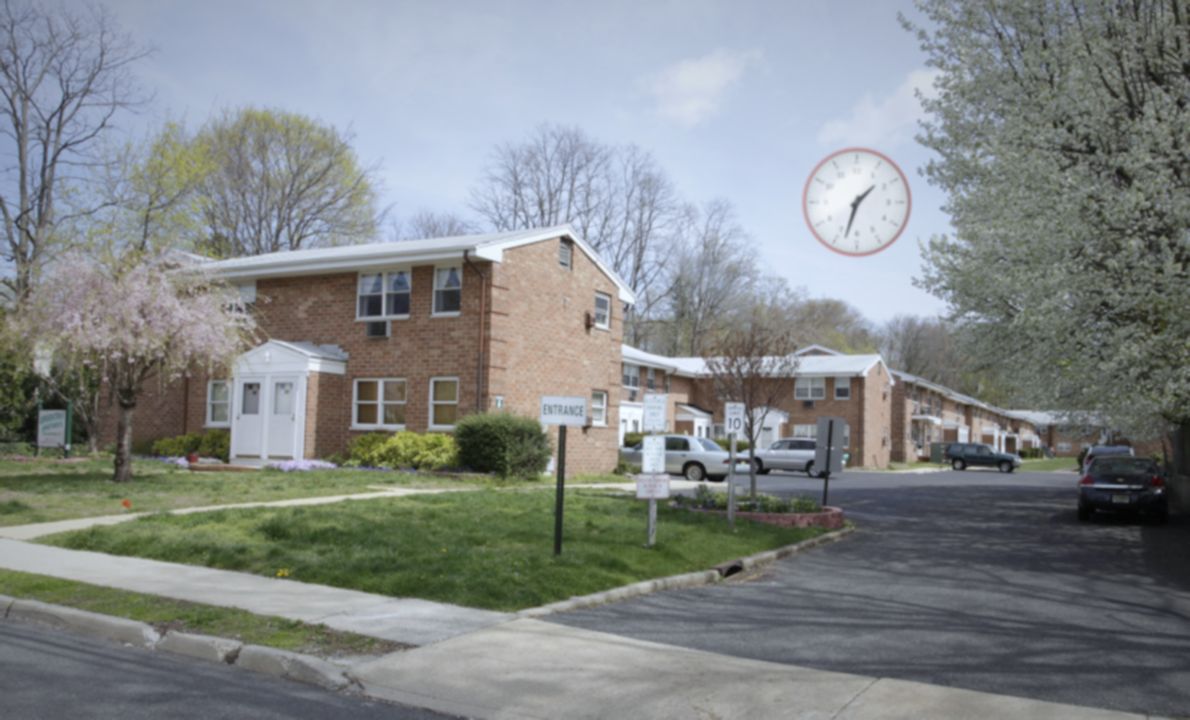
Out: 1,33
